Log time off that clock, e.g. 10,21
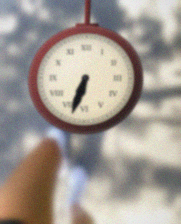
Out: 6,33
